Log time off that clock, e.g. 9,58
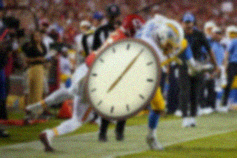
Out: 7,05
